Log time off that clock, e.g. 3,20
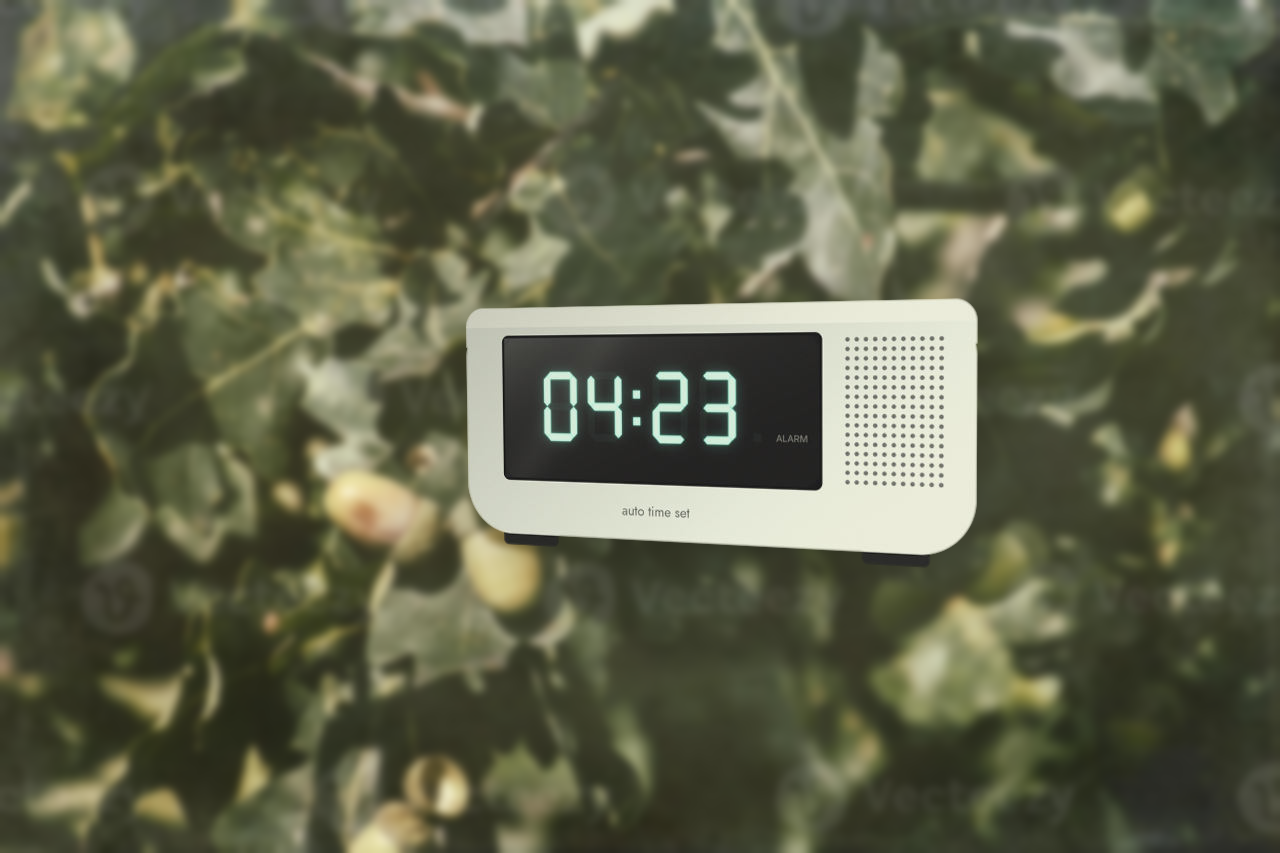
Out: 4,23
